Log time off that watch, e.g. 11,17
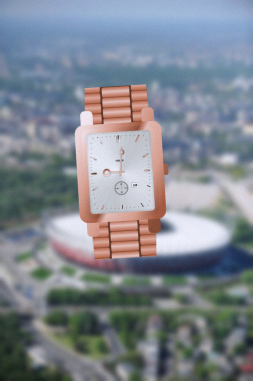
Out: 9,01
